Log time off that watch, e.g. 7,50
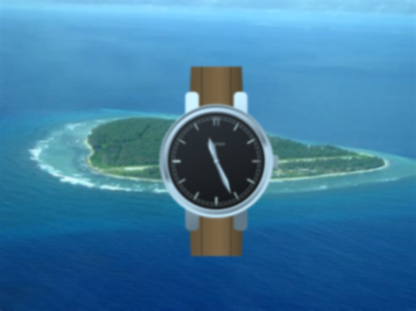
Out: 11,26
